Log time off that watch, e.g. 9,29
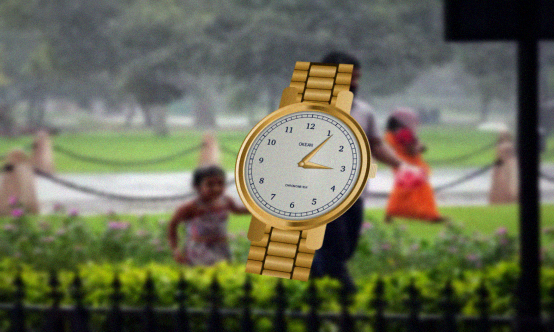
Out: 3,06
